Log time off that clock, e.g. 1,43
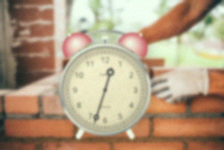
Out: 12,33
